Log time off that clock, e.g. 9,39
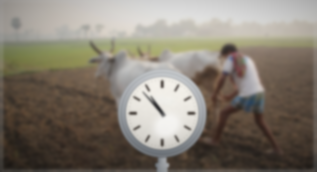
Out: 10,53
